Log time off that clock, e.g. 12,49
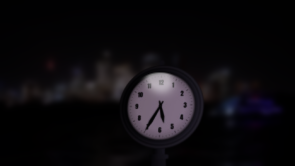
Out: 5,35
